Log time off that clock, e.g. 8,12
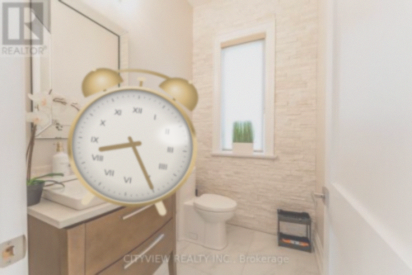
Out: 8,25
